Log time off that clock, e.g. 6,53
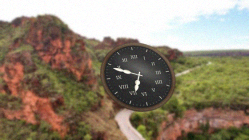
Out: 6,49
